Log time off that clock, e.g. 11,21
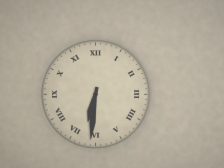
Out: 6,31
